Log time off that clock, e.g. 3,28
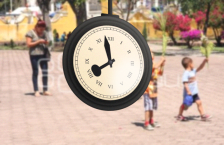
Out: 7,58
